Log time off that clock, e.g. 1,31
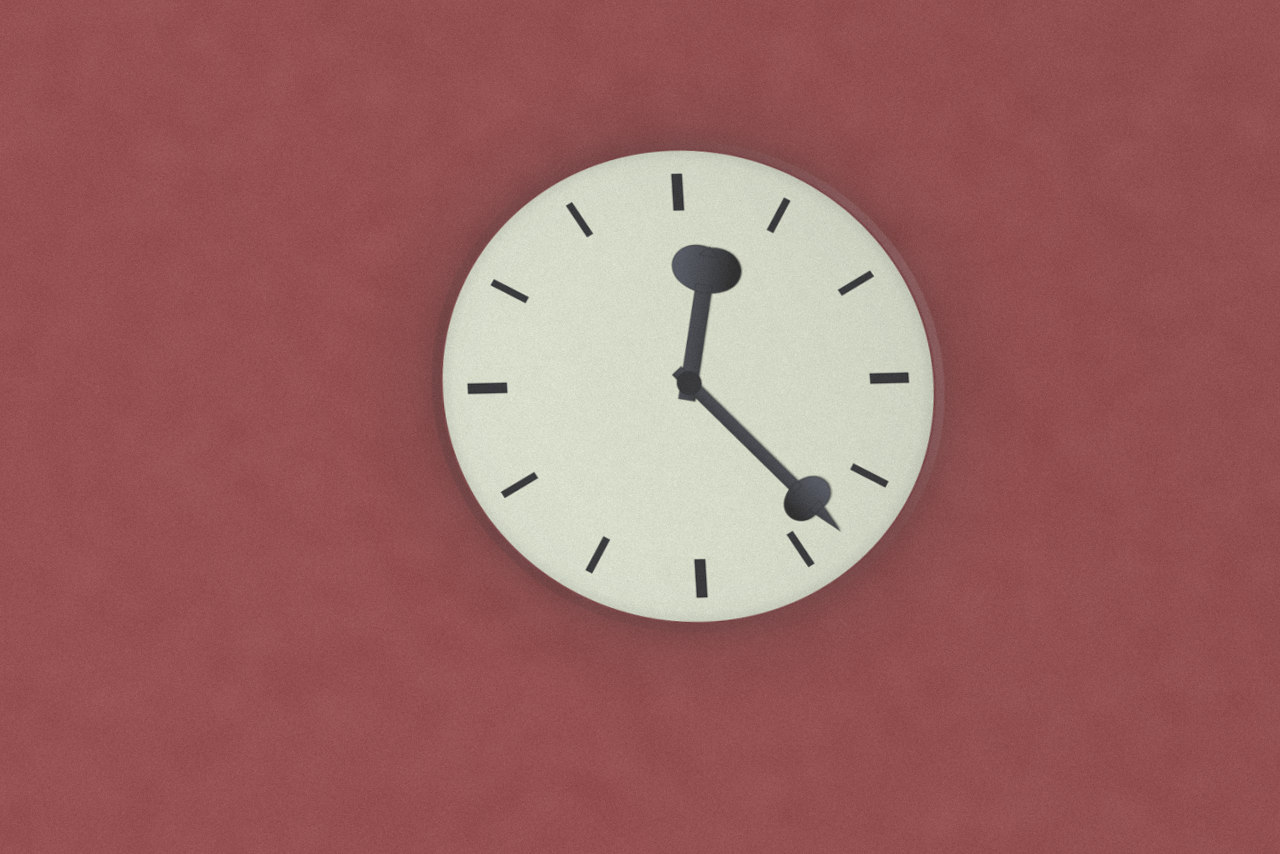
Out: 12,23
